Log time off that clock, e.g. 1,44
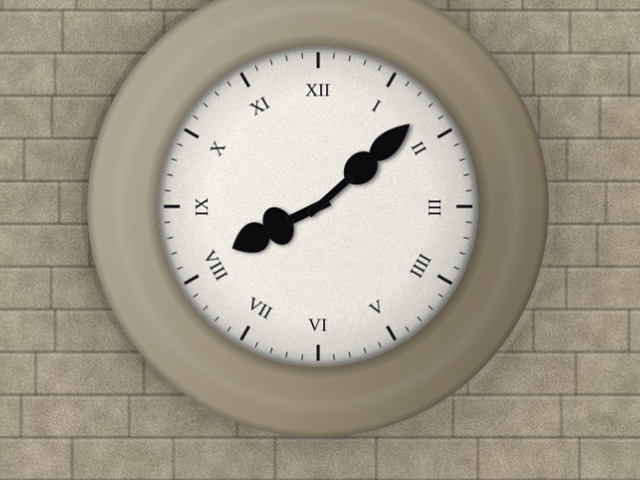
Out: 8,08
